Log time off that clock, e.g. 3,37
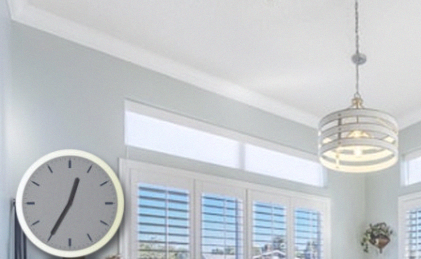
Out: 12,35
